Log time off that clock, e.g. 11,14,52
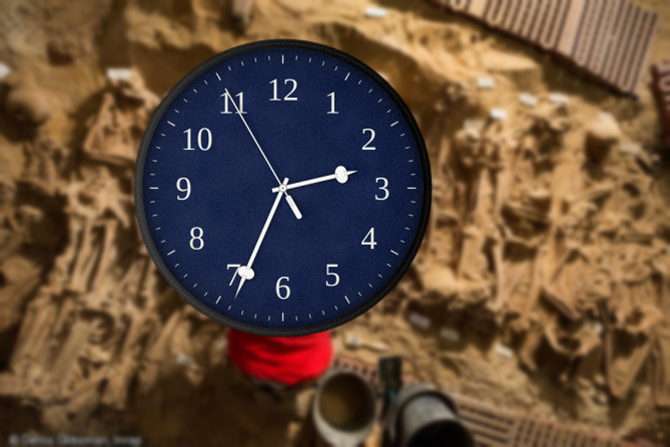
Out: 2,33,55
